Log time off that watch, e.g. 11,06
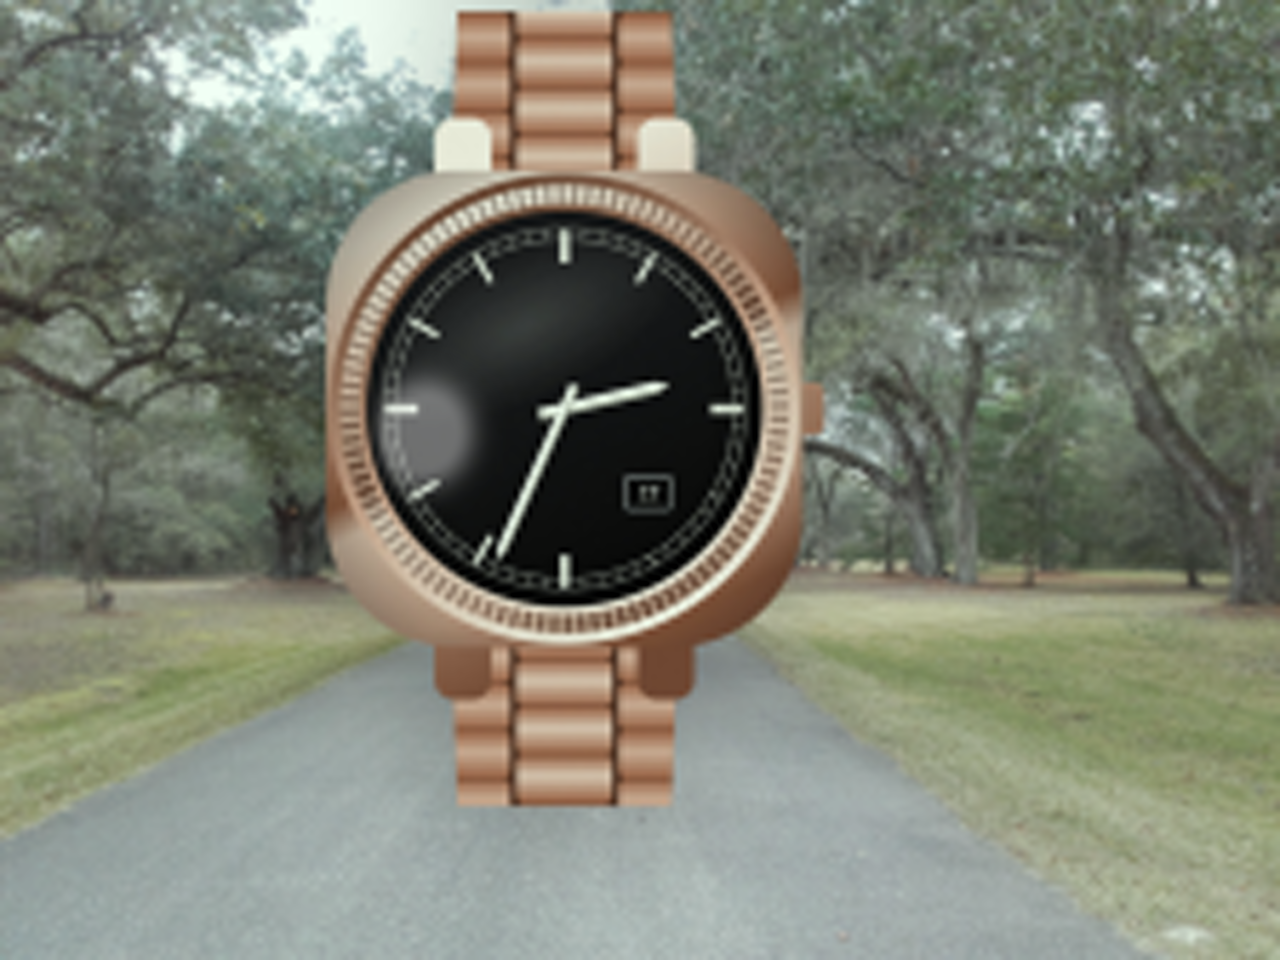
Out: 2,34
